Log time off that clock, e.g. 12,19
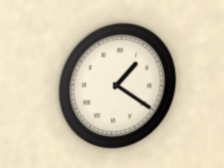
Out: 1,20
